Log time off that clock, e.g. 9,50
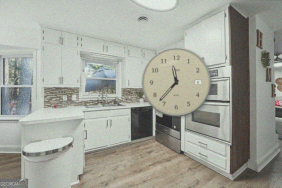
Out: 11,37
